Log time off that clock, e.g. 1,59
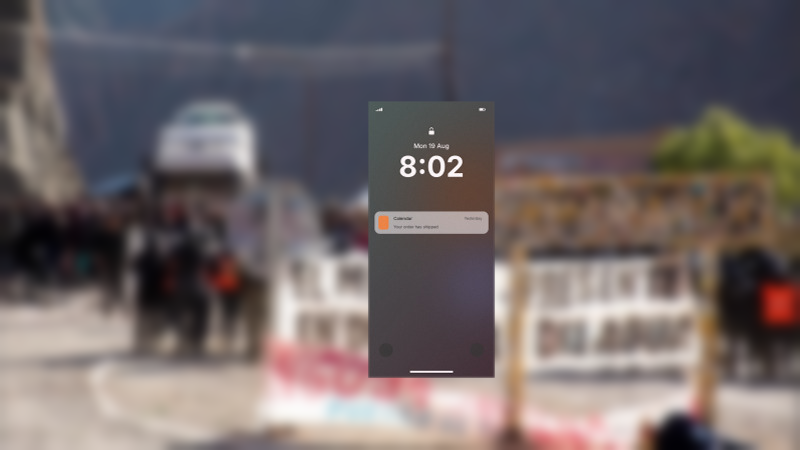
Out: 8,02
